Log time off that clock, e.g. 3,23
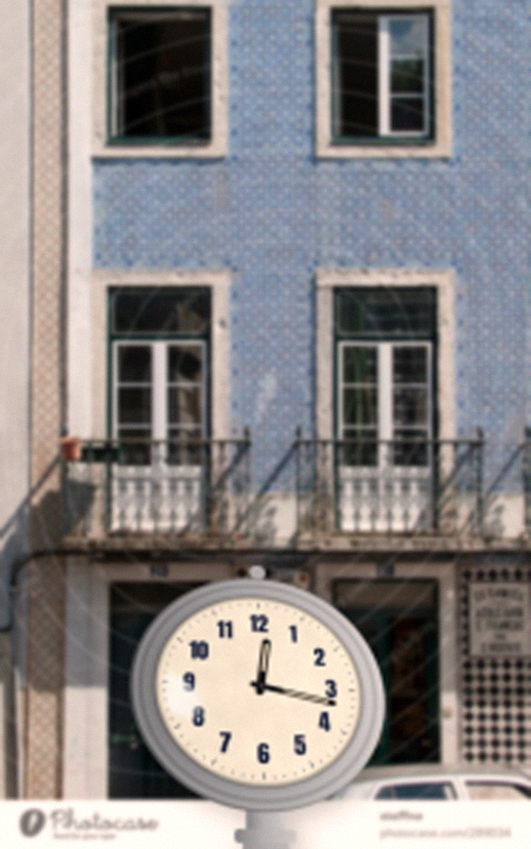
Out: 12,17
